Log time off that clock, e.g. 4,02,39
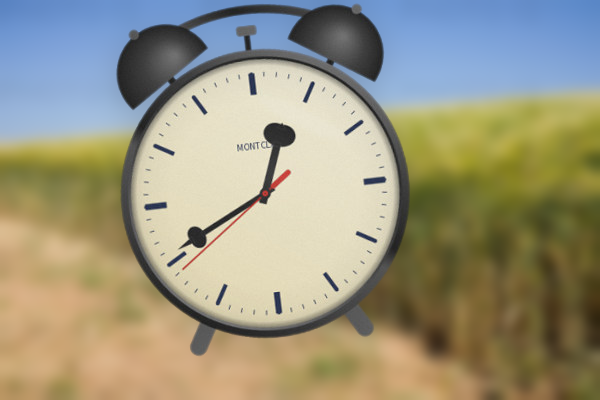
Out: 12,40,39
